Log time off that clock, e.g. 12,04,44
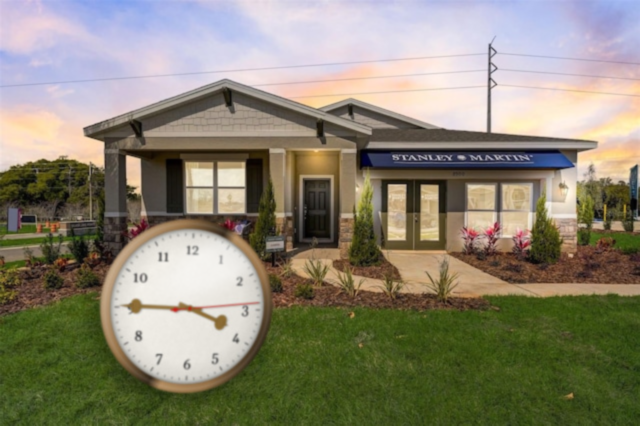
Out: 3,45,14
